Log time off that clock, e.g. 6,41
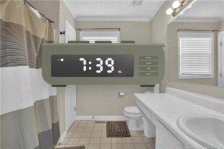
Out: 7,39
